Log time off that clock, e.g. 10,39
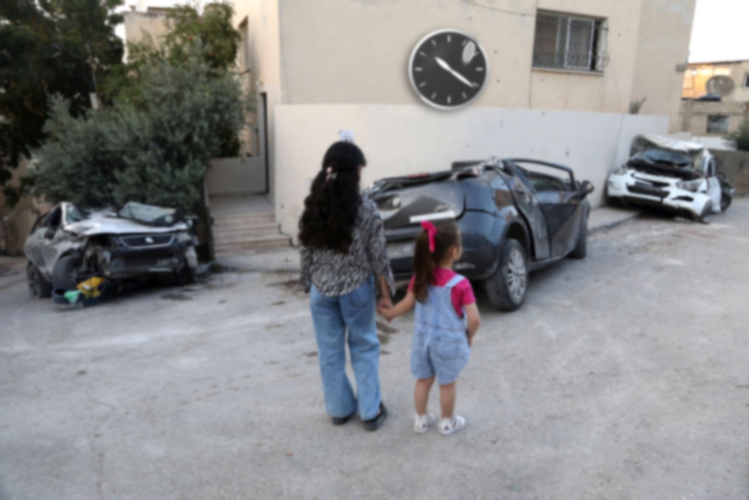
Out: 10,21
